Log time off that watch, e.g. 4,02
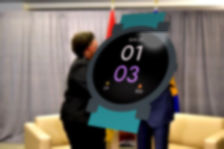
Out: 1,03
